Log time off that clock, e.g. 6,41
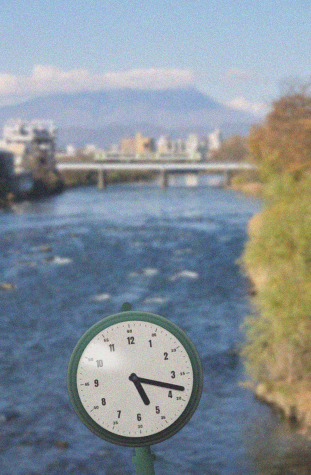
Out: 5,18
